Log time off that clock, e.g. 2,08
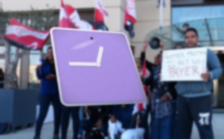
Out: 12,45
